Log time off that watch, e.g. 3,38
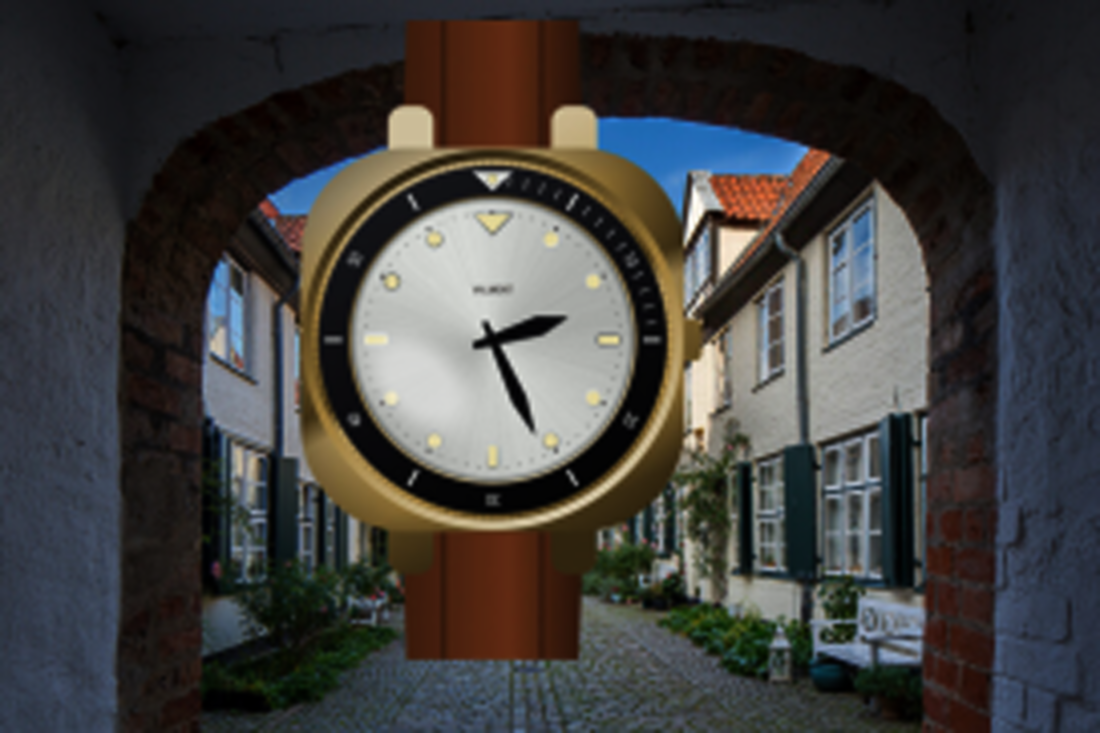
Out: 2,26
